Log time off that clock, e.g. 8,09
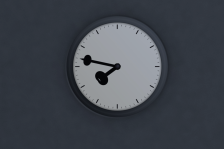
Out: 7,47
